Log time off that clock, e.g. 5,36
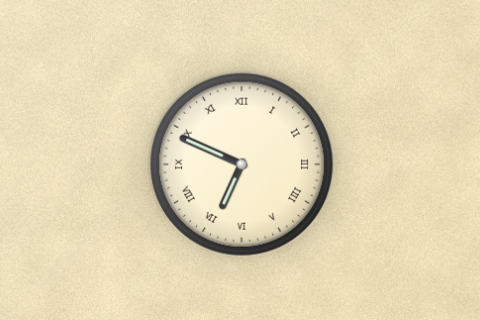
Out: 6,49
